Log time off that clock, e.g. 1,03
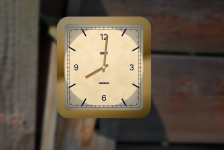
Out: 8,01
